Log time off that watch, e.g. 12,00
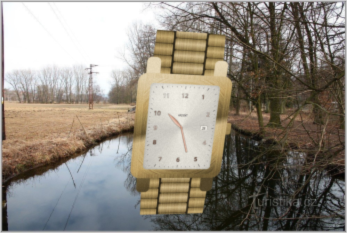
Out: 10,27
